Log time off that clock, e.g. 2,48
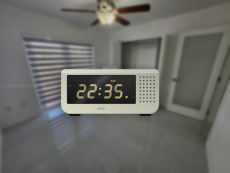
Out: 22,35
